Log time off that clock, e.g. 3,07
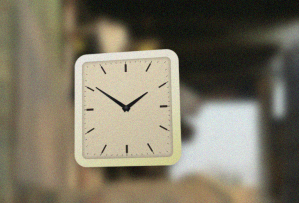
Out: 1,51
